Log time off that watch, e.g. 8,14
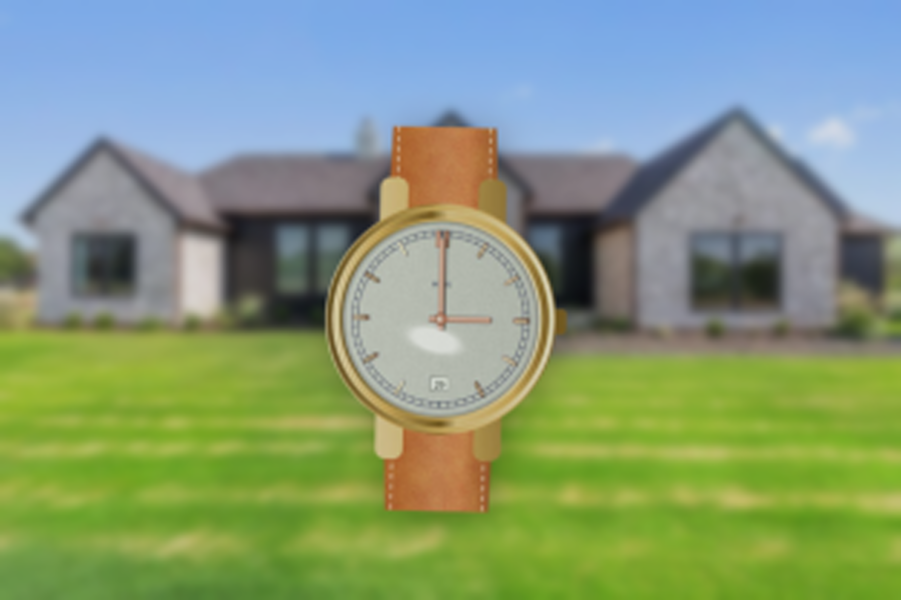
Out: 3,00
